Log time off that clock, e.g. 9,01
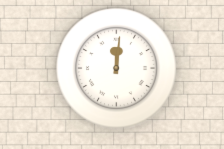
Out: 12,01
